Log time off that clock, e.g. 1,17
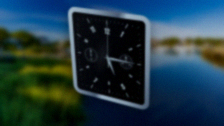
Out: 5,15
